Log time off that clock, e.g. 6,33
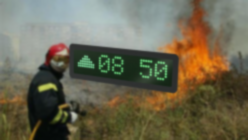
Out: 8,50
